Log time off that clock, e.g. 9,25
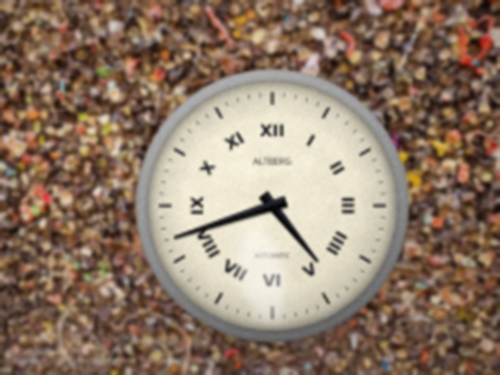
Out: 4,42
